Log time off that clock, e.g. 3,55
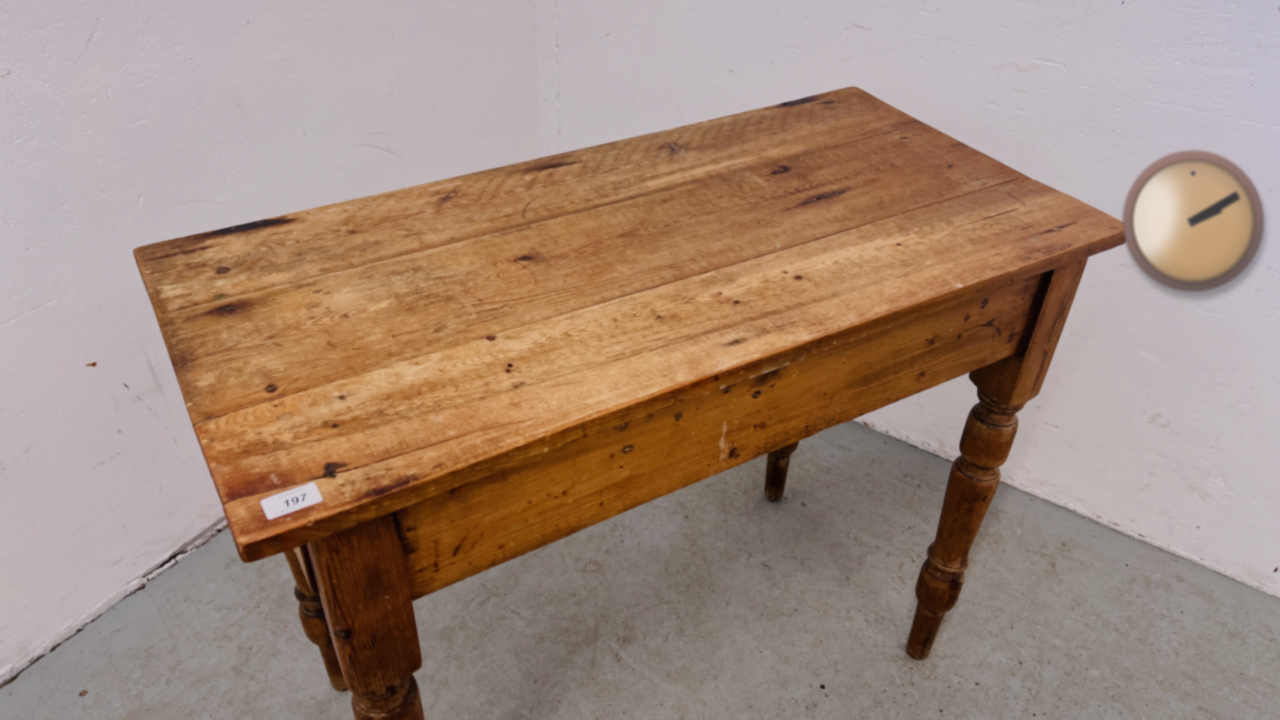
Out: 2,10
